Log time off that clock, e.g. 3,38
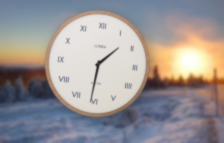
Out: 1,31
